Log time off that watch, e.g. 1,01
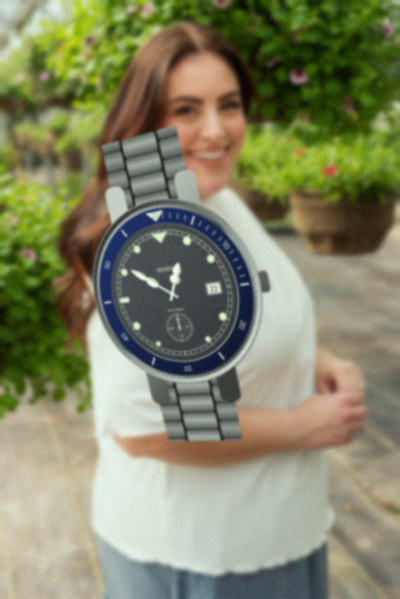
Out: 12,51
